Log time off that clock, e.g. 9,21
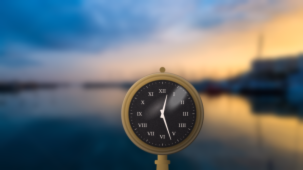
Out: 12,27
